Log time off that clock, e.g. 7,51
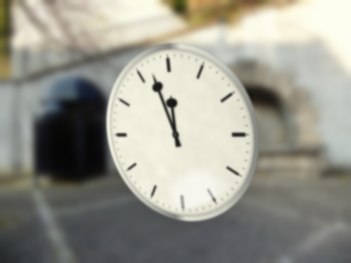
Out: 11,57
